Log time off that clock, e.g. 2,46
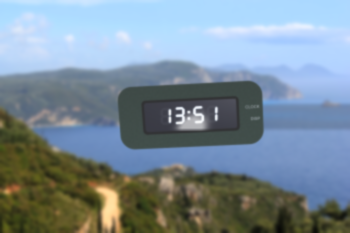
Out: 13,51
